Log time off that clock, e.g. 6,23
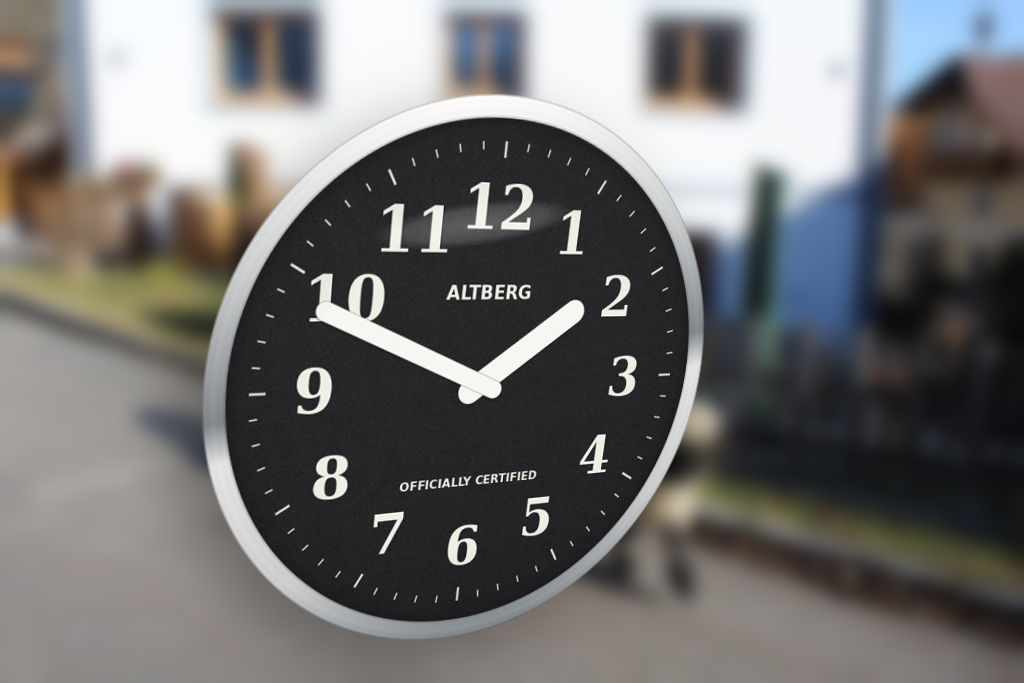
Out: 1,49
